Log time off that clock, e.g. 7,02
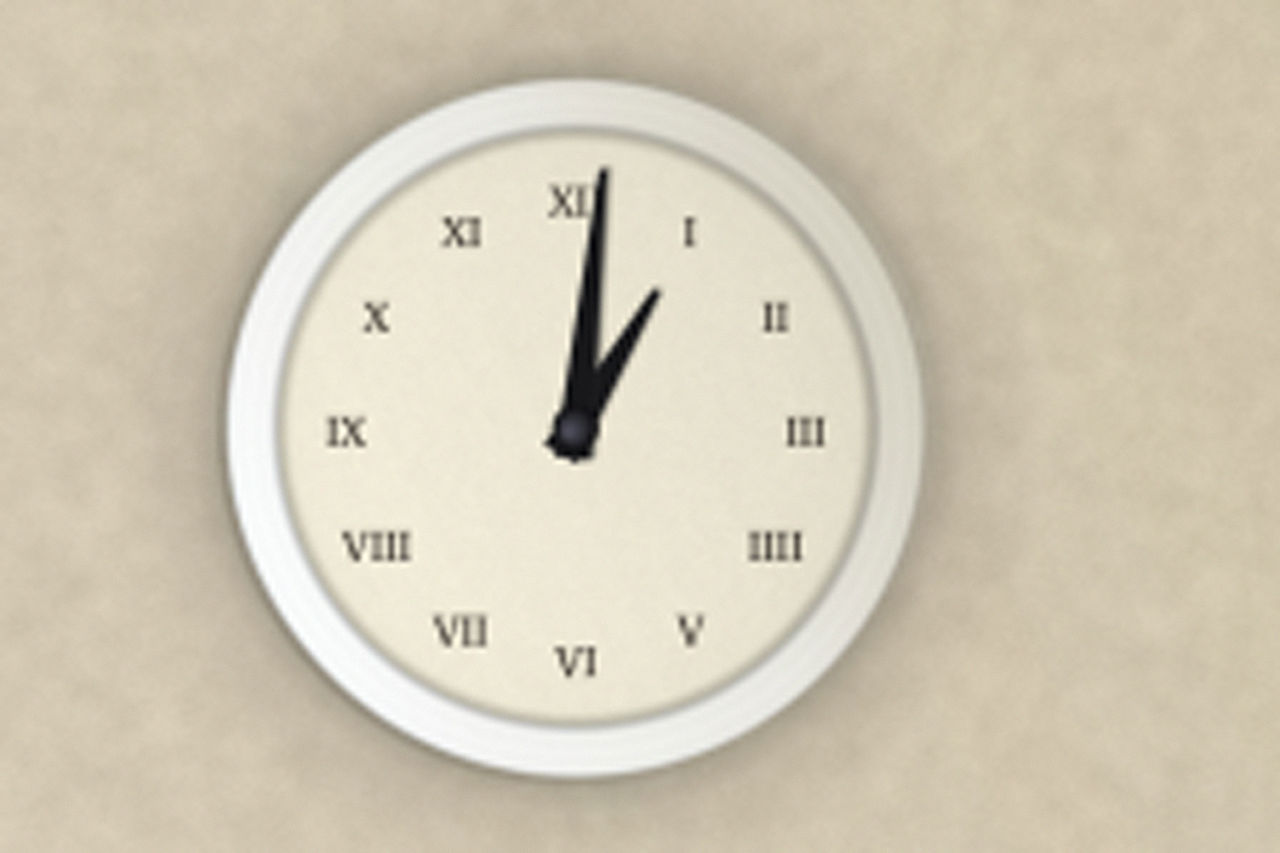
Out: 1,01
